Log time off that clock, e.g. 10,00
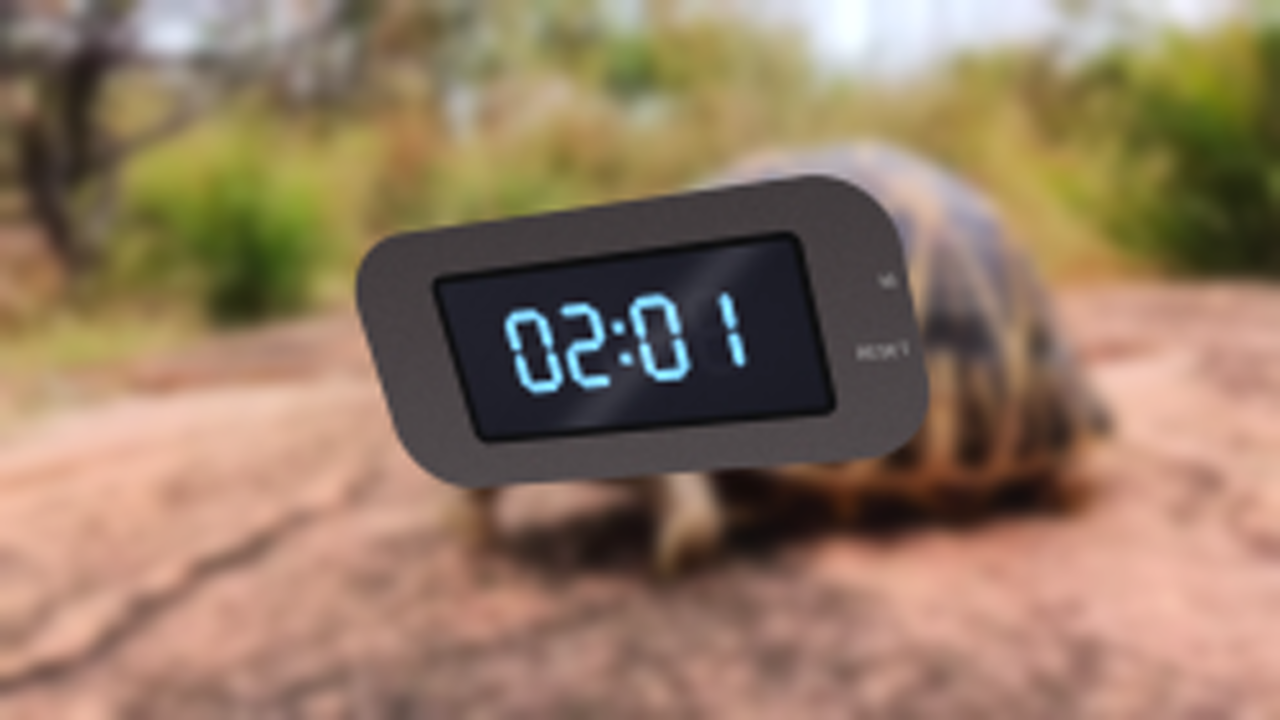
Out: 2,01
